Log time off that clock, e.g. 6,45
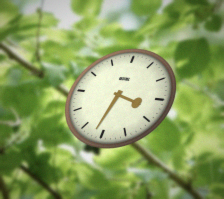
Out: 3,32
